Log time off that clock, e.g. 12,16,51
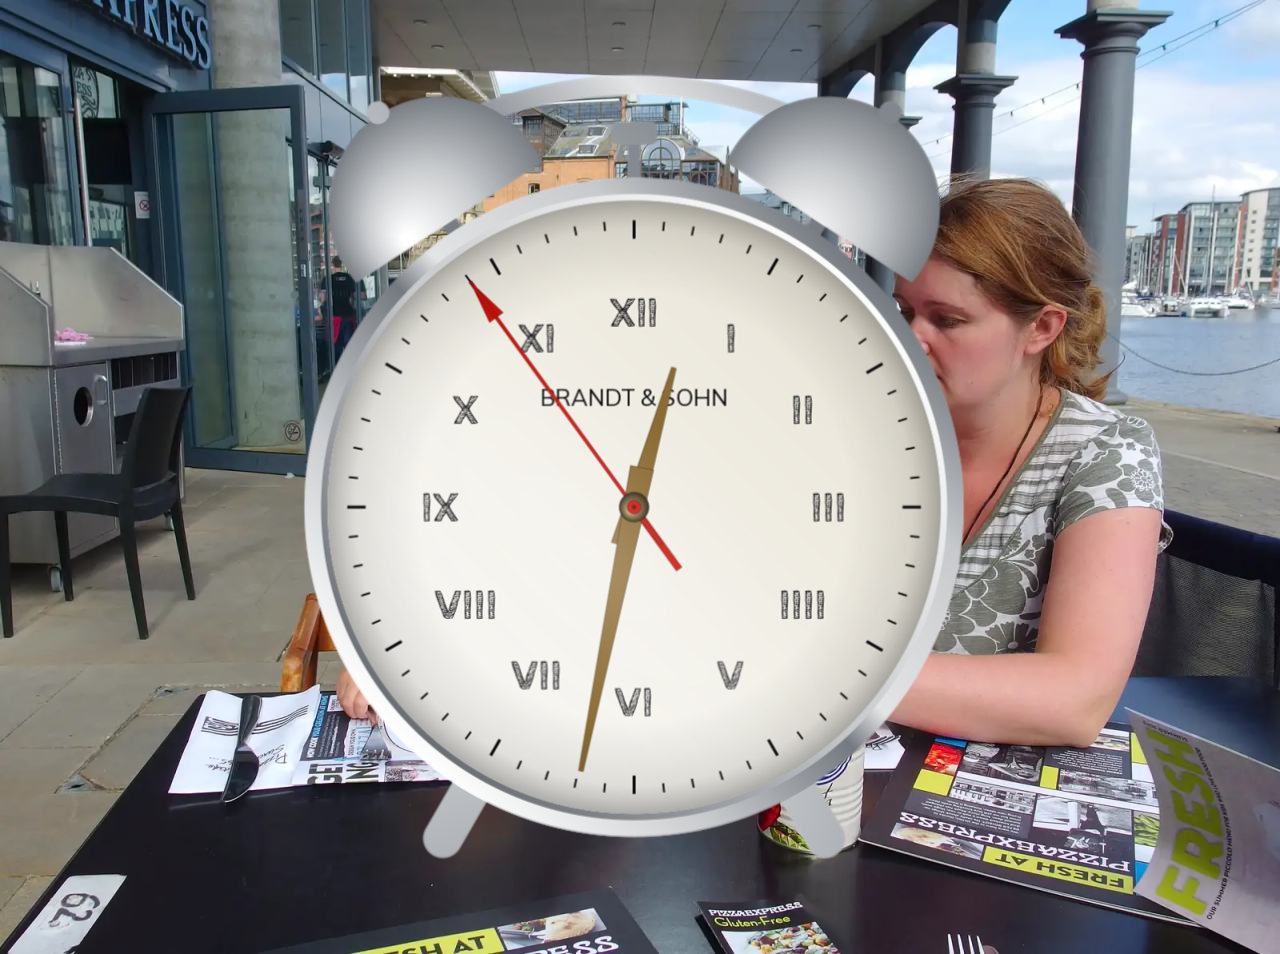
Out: 12,31,54
